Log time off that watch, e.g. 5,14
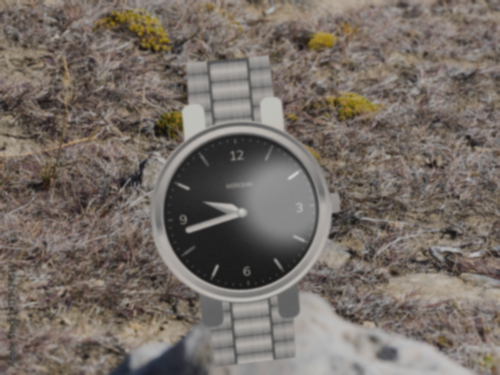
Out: 9,43
